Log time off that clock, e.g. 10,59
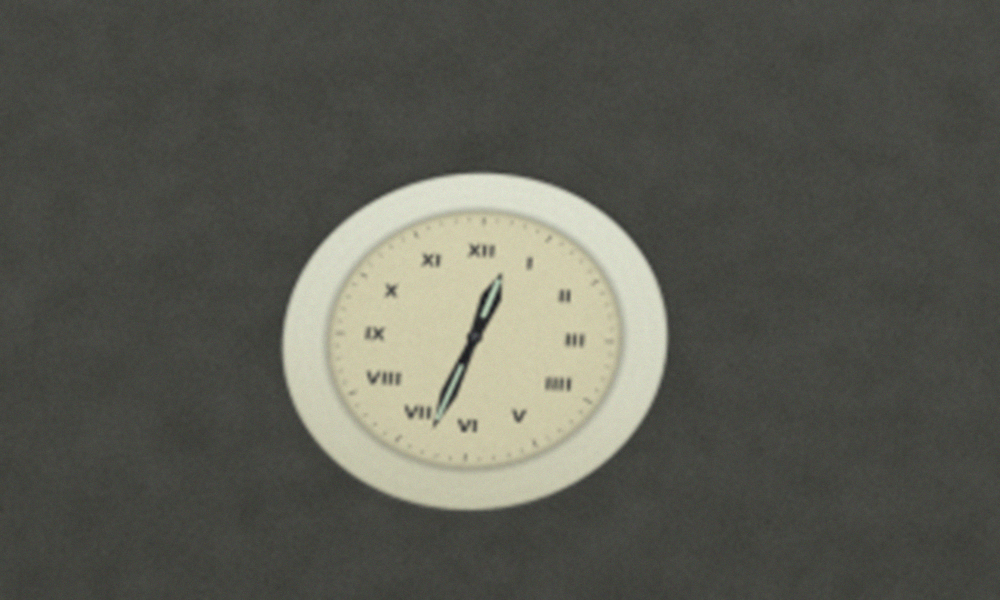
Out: 12,33
